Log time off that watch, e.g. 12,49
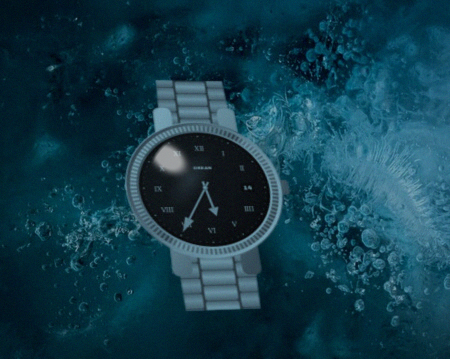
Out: 5,35
